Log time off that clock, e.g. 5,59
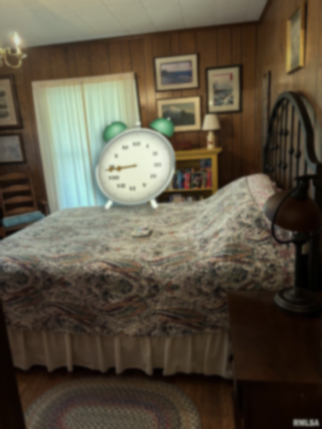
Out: 8,44
